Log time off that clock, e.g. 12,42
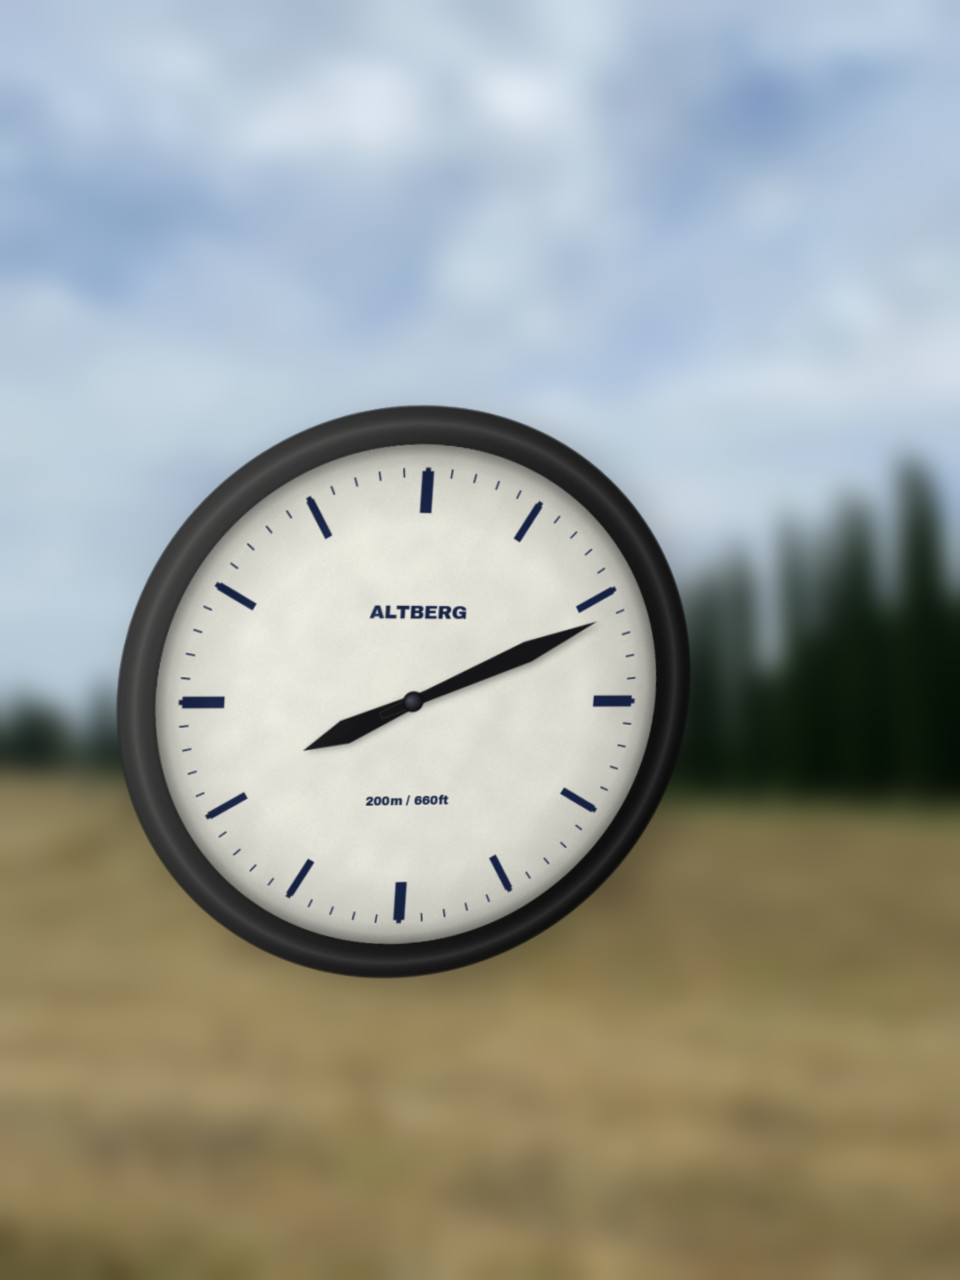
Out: 8,11
